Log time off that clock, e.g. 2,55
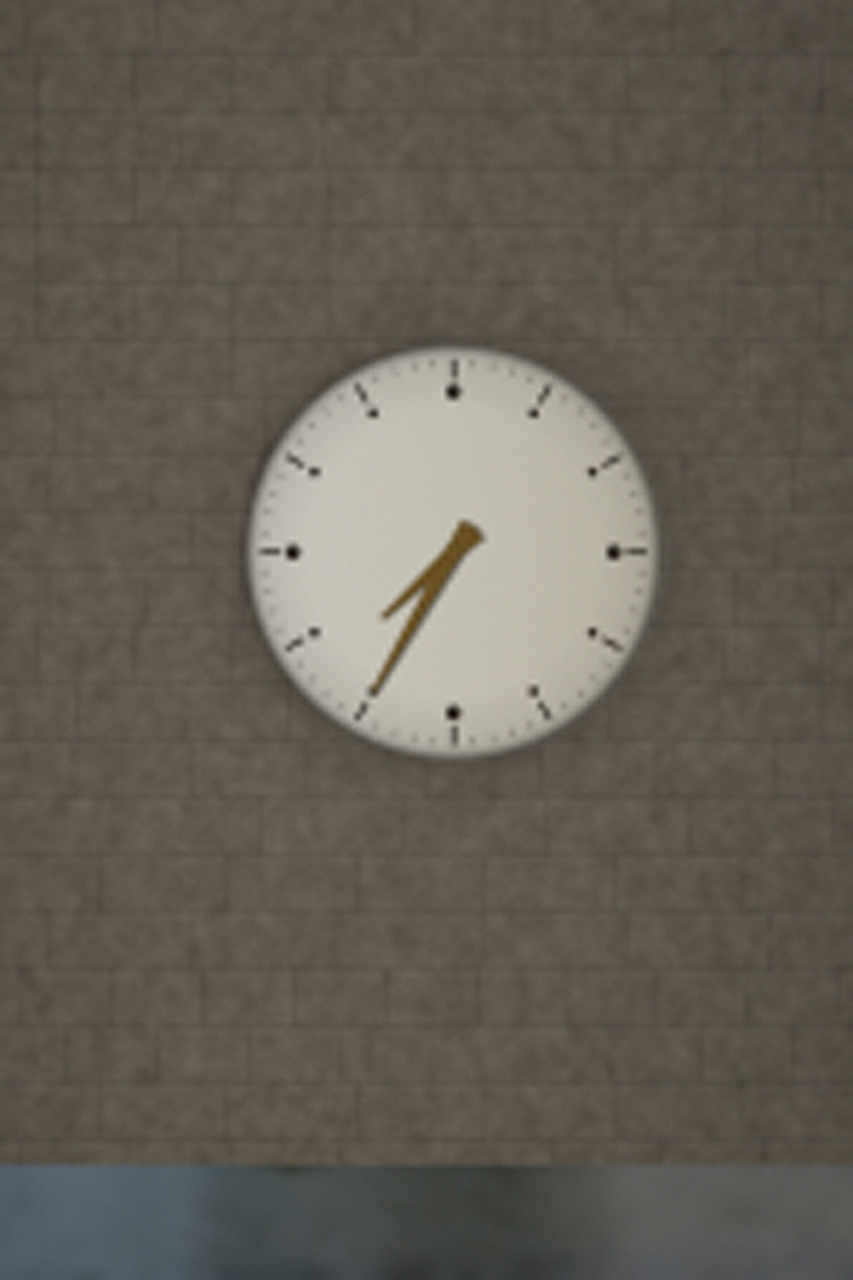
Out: 7,35
